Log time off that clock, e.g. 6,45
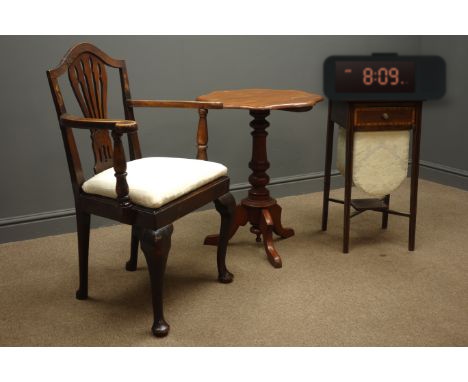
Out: 8,09
